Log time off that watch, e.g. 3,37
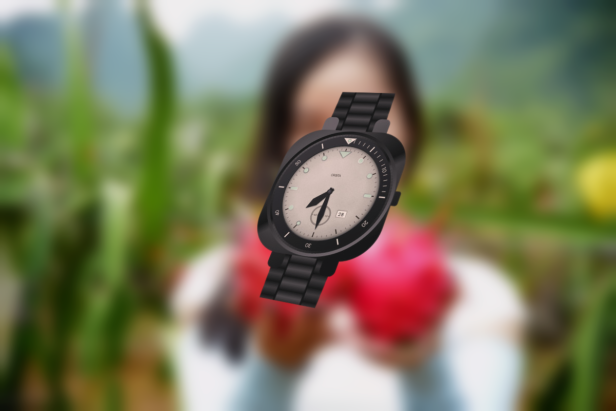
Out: 7,30
